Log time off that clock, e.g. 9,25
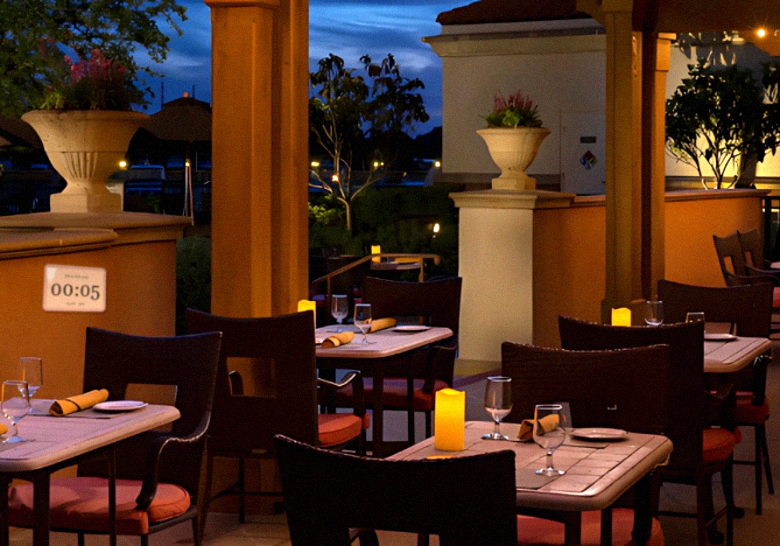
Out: 0,05
